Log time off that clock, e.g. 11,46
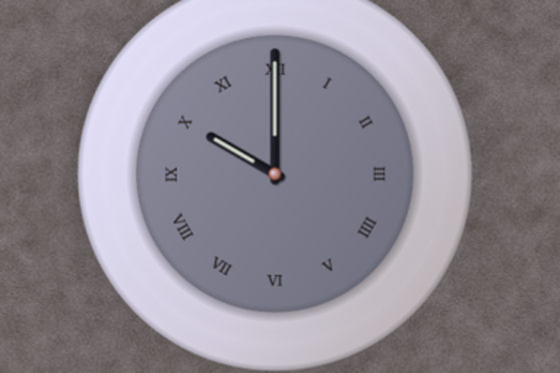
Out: 10,00
